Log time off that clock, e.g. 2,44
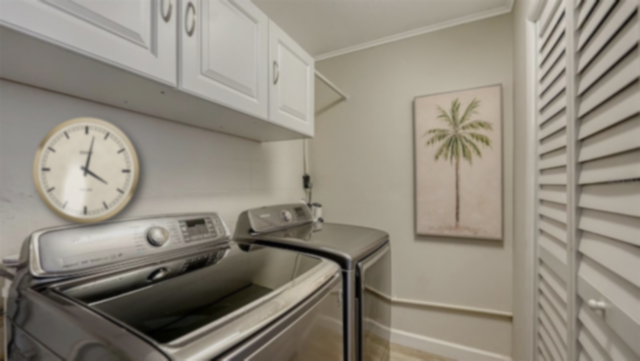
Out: 4,02
